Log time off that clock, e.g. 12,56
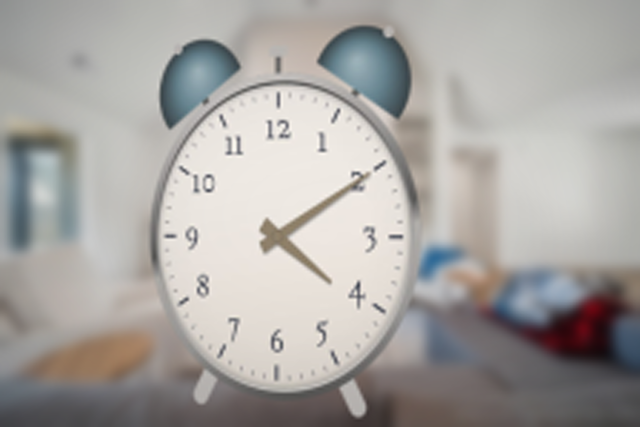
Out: 4,10
